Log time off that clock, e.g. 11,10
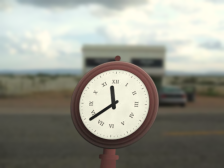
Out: 11,39
